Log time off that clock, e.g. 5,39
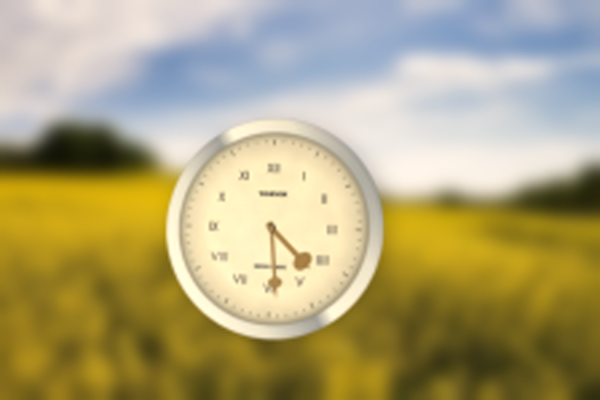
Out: 4,29
